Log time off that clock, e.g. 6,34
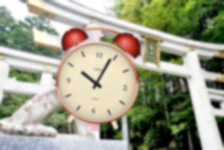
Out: 10,04
